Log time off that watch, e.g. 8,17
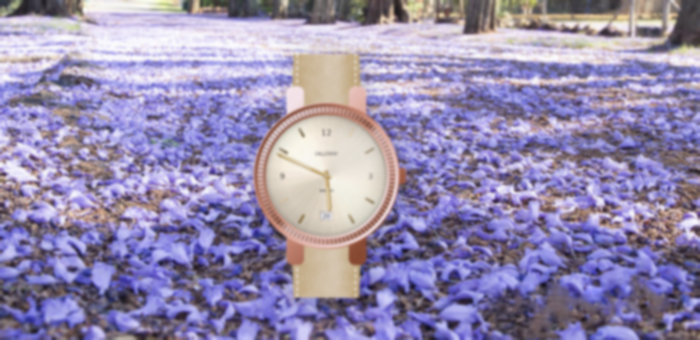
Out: 5,49
